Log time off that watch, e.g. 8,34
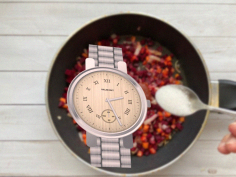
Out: 2,26
